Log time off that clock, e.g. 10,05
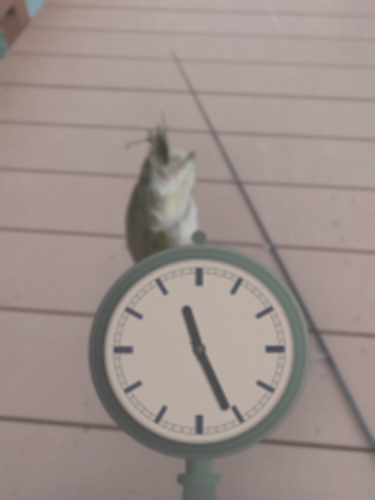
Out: 11,26
